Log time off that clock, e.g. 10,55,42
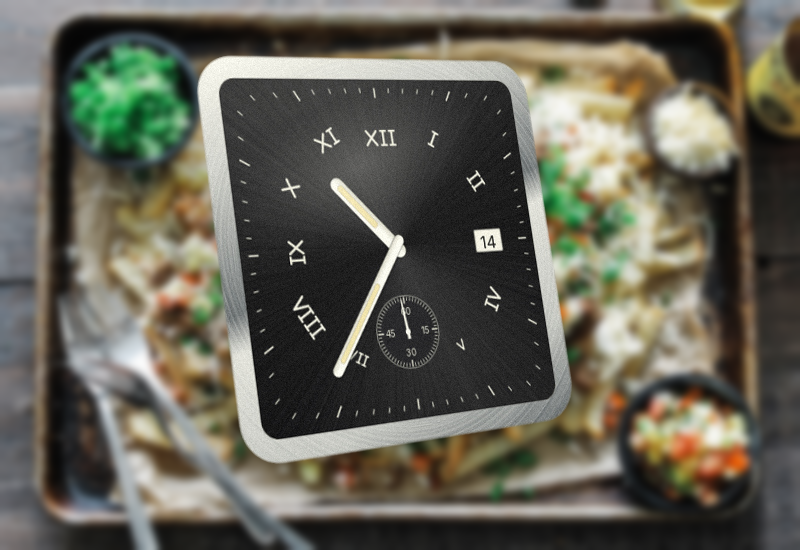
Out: 10,35,59
